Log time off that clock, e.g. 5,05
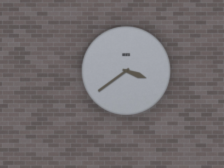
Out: 3,39
